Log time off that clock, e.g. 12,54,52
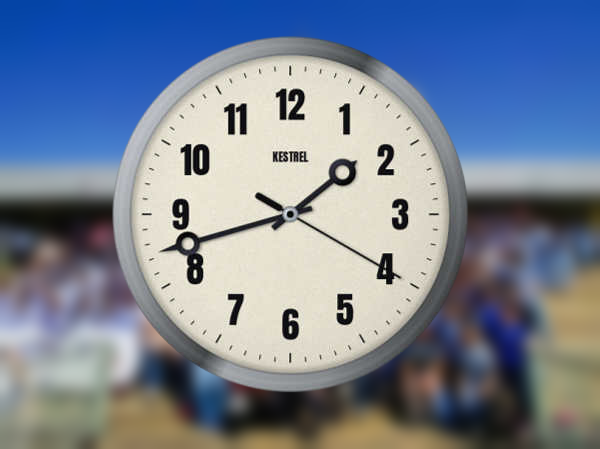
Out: 1,42,20
